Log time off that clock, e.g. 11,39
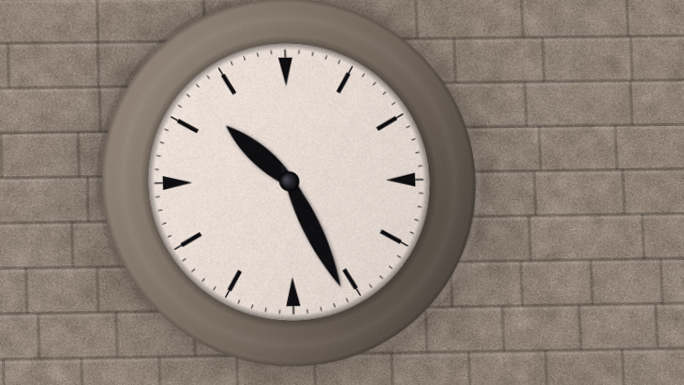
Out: 10,26
